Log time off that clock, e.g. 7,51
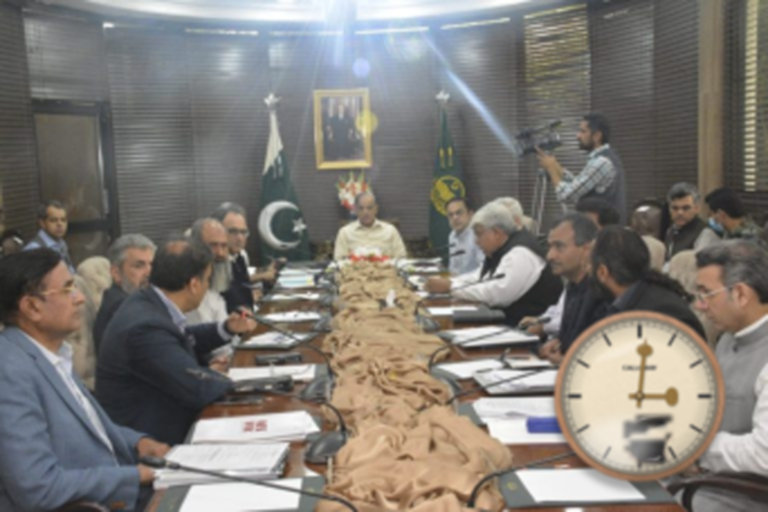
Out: 3,01
